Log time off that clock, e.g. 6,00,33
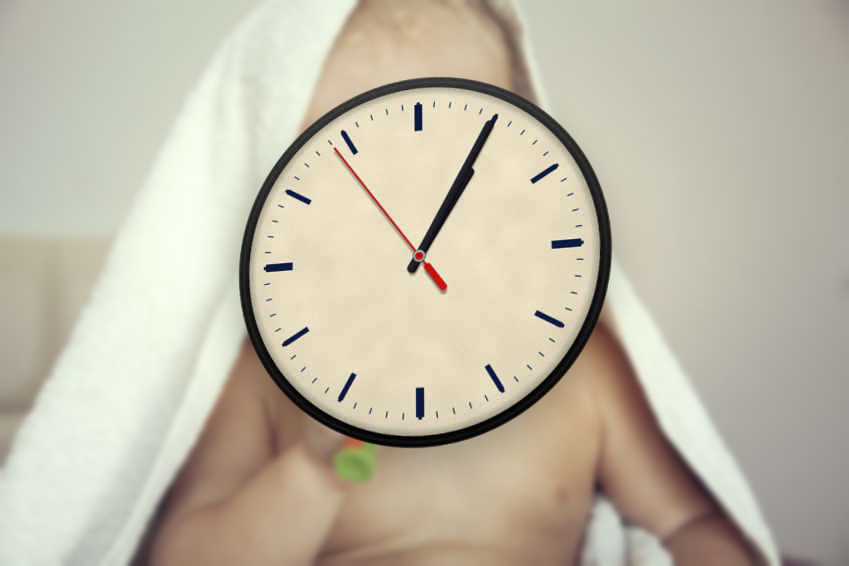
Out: 1,04,54
